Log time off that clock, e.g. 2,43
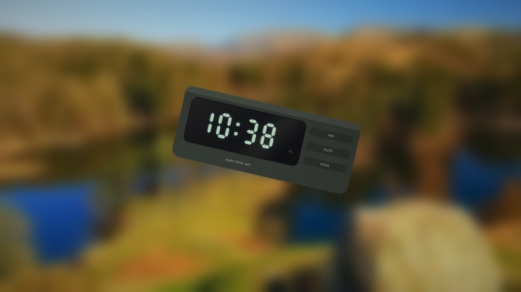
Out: 10,38
